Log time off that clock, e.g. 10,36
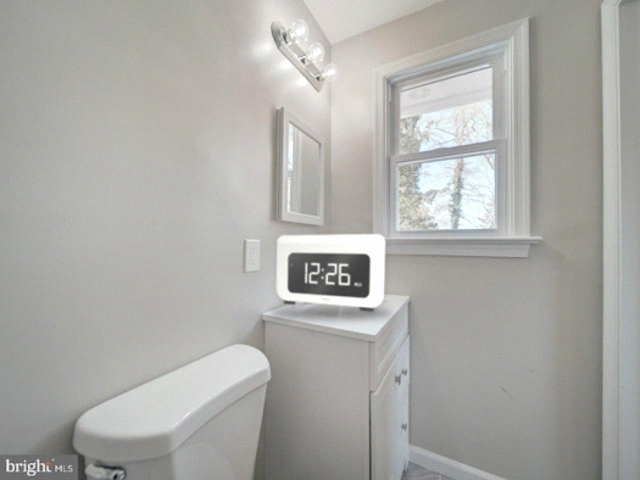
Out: 12,26
